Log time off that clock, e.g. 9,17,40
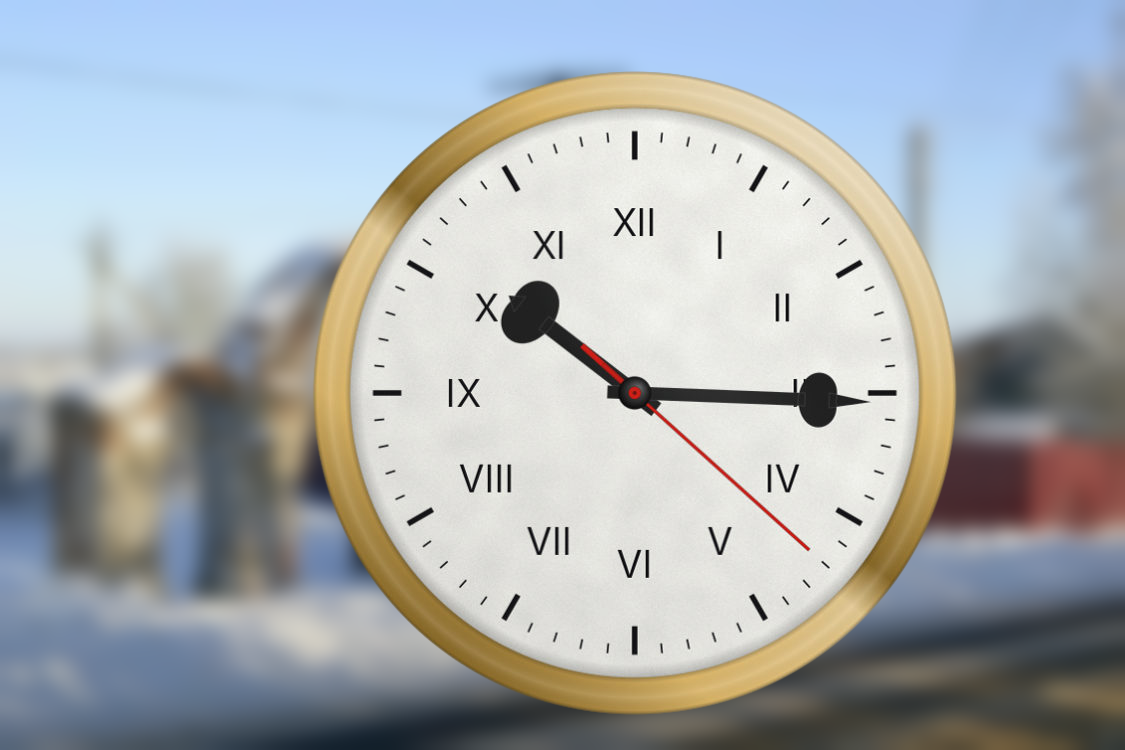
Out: 10,15,22
